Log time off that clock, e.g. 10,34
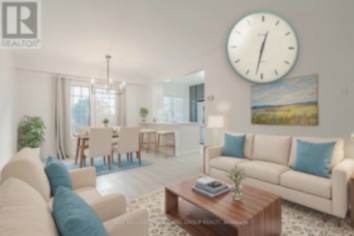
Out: 12,32
